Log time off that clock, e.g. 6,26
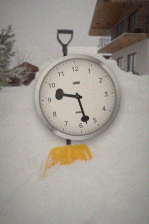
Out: 9,28
